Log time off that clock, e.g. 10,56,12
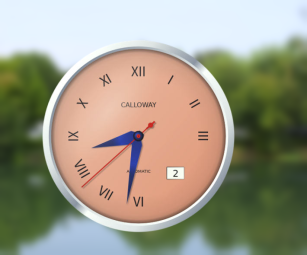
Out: 8,31,38
